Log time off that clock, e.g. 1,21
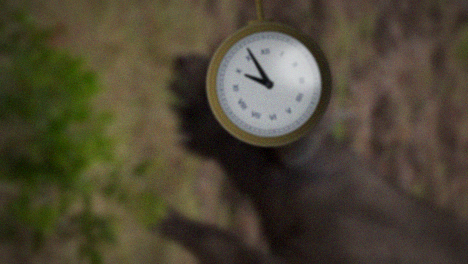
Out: 9,56
